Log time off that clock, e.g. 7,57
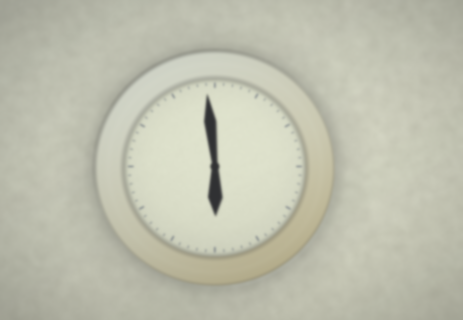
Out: 5,59
